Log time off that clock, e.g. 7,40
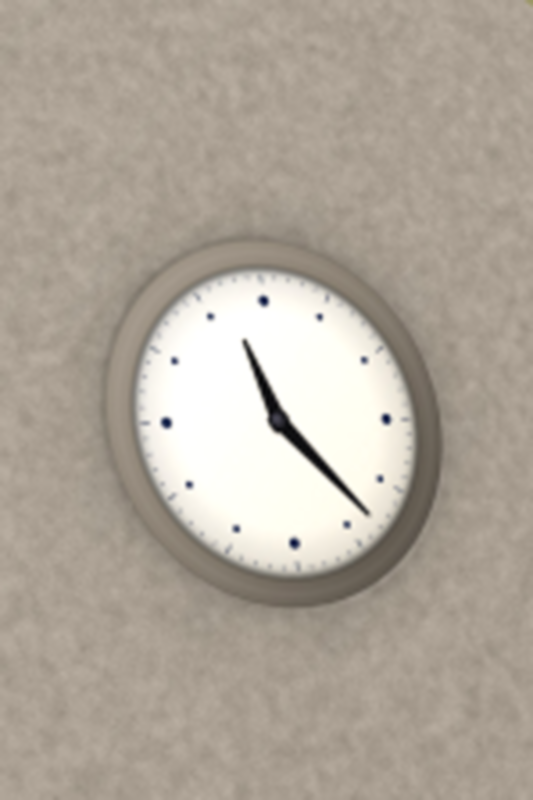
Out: 11,23
